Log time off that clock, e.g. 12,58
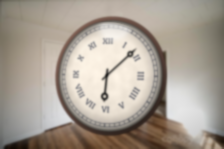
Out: 6,08
